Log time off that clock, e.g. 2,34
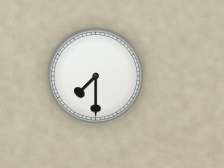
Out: 7,30
